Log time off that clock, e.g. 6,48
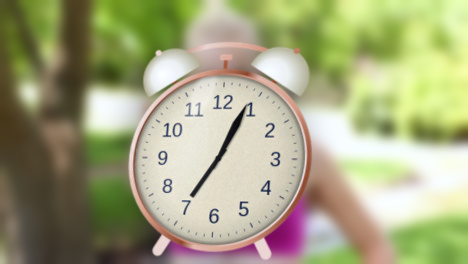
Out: 7,04
